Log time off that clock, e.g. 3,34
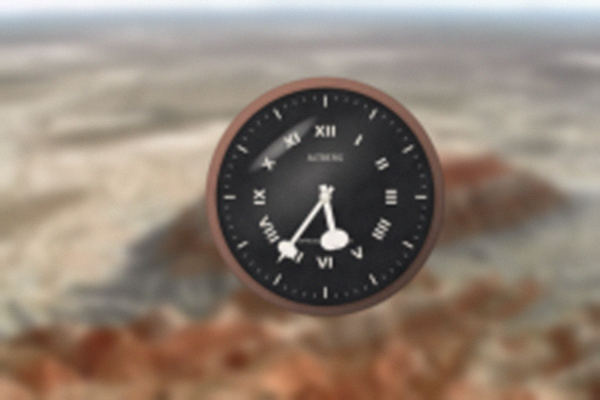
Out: 5,36
